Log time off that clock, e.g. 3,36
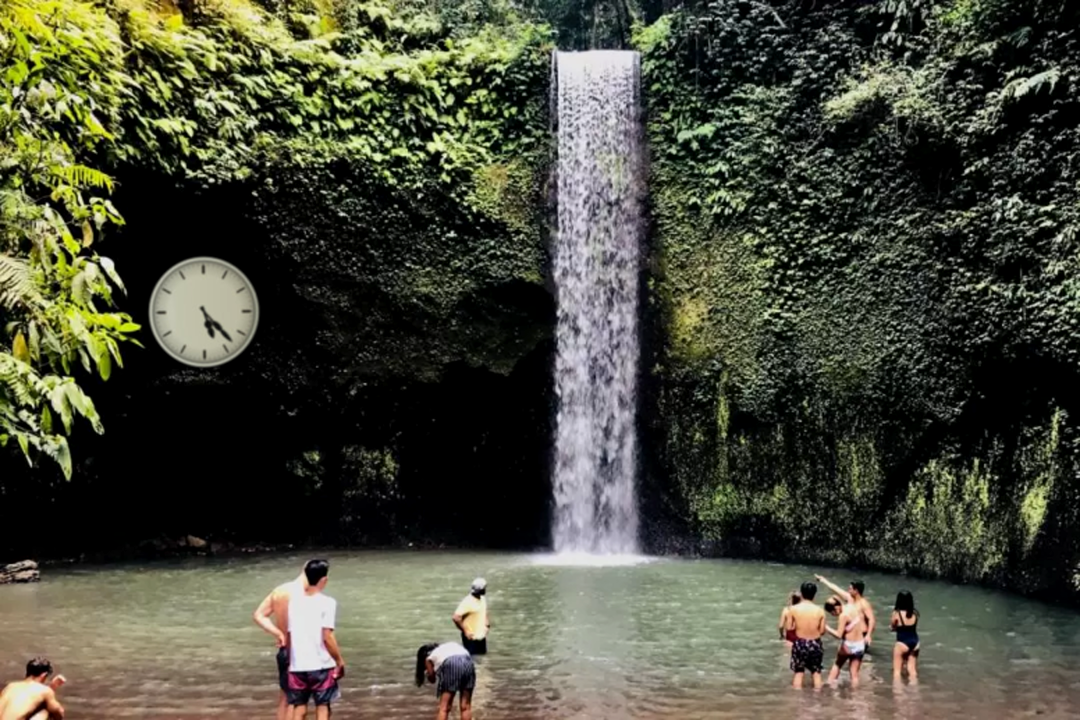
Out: 5,23
